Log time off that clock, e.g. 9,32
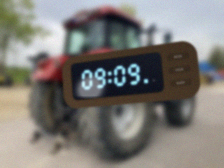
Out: 9,09
